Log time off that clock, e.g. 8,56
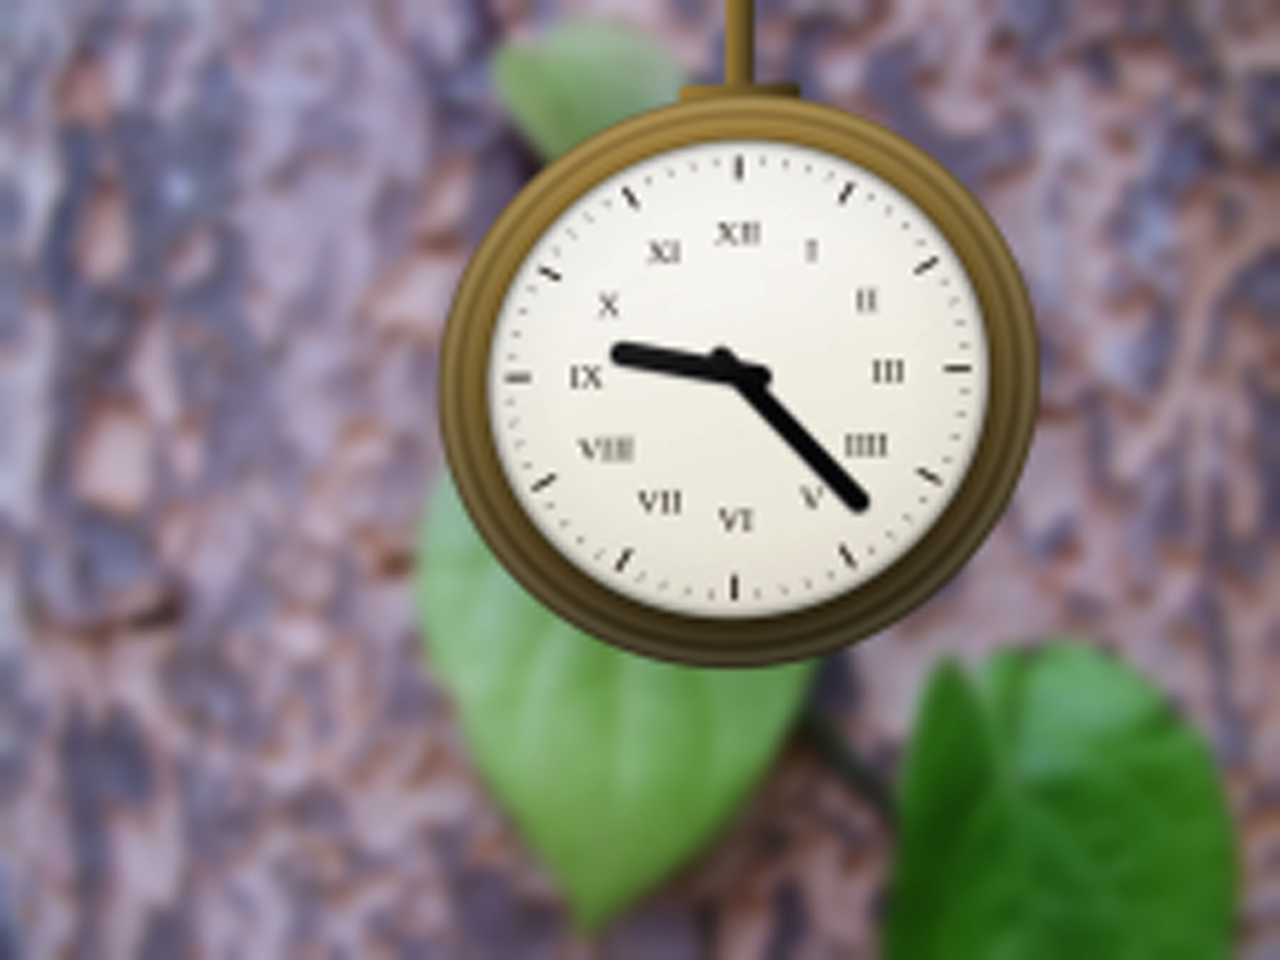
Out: 9,23
